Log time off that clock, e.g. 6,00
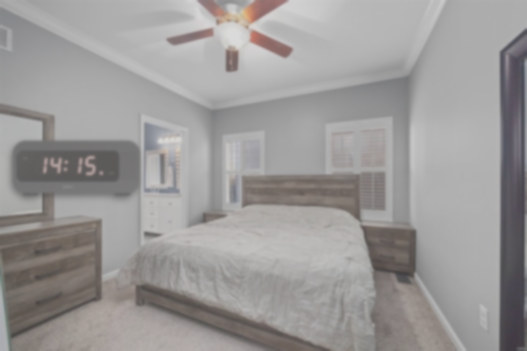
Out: 14,15
